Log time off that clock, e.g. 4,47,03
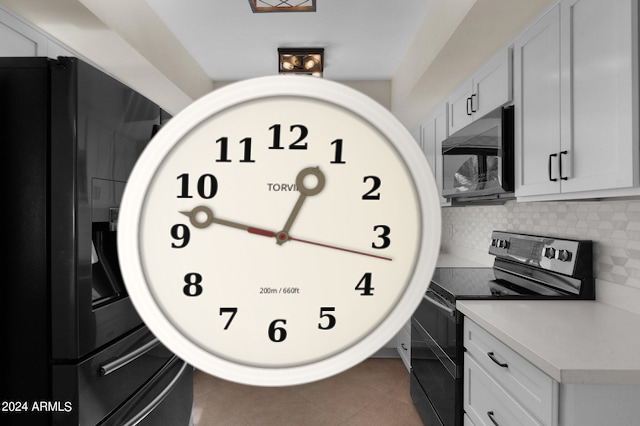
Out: 12,47,17
